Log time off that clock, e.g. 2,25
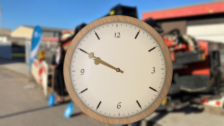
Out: 9,50
